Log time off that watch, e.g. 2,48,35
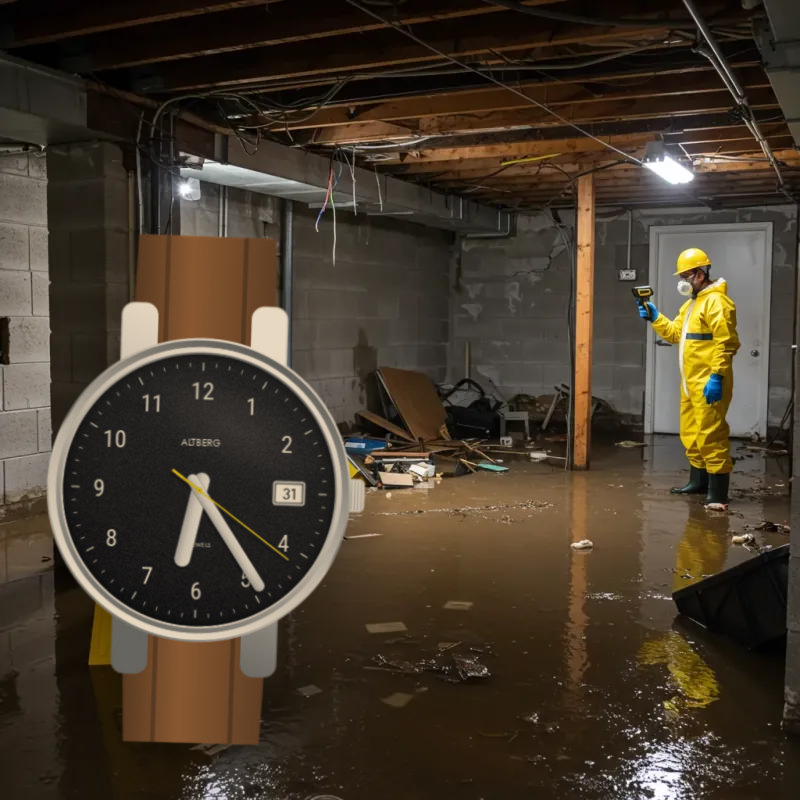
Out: 6,24,21
